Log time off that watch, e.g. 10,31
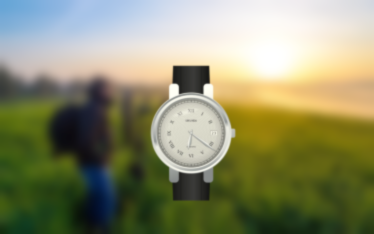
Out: 6,21
